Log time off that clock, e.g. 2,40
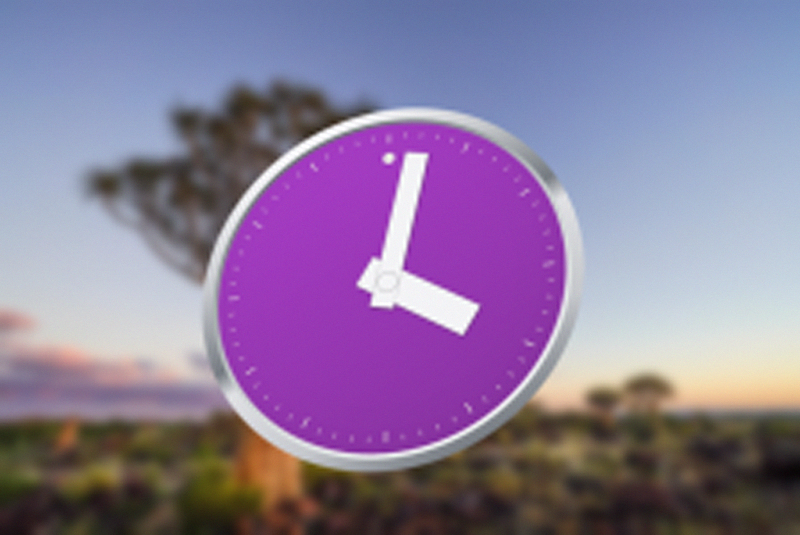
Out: 4,02
